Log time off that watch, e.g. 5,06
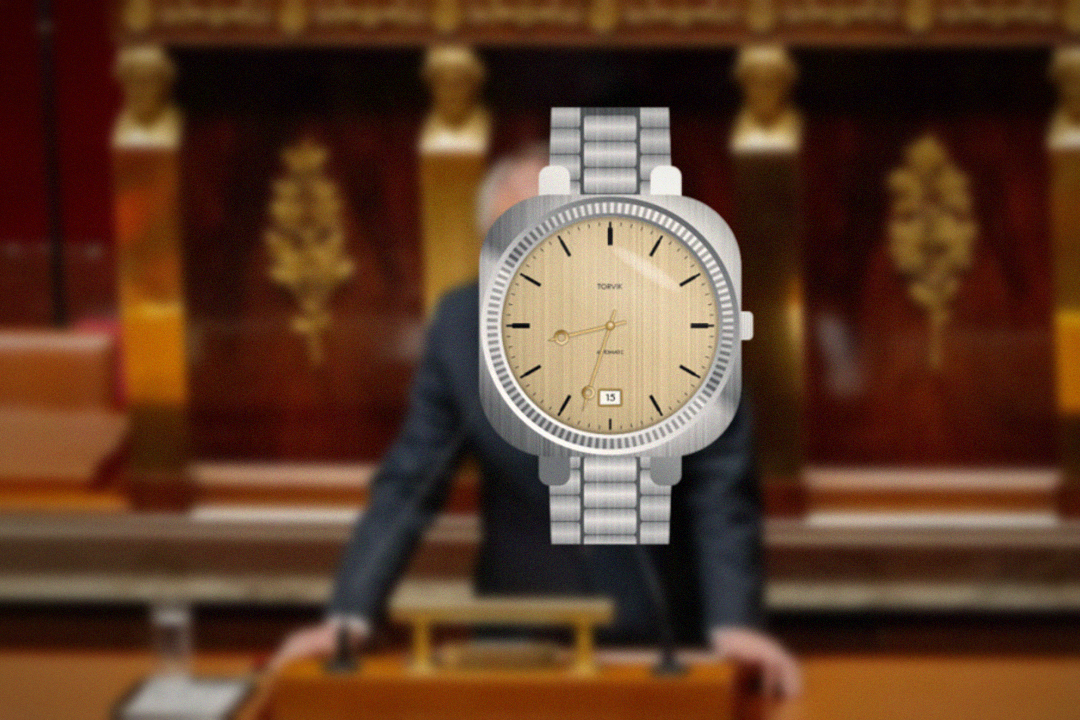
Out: 8,33
